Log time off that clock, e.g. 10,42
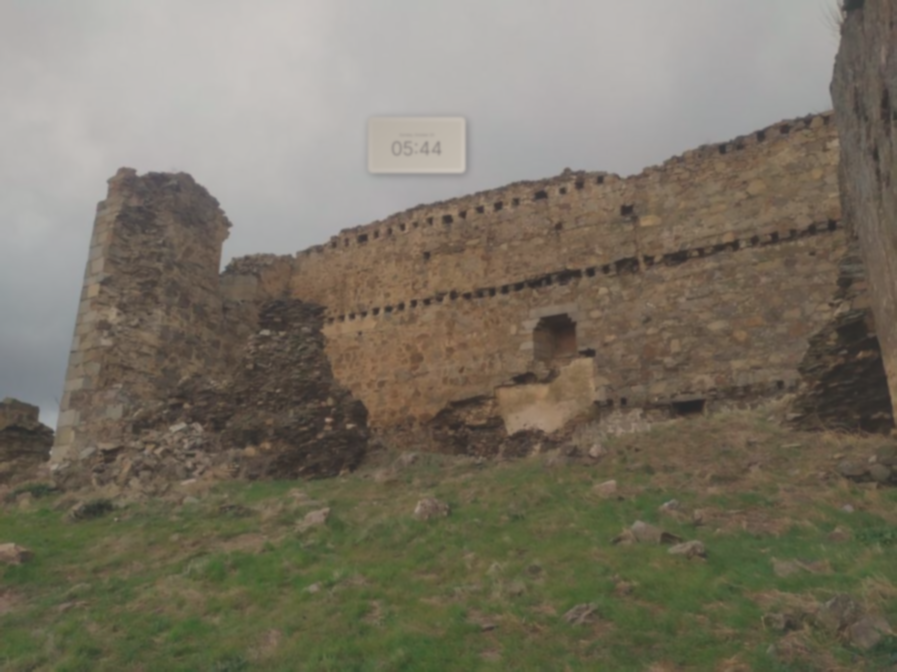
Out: 5,44
